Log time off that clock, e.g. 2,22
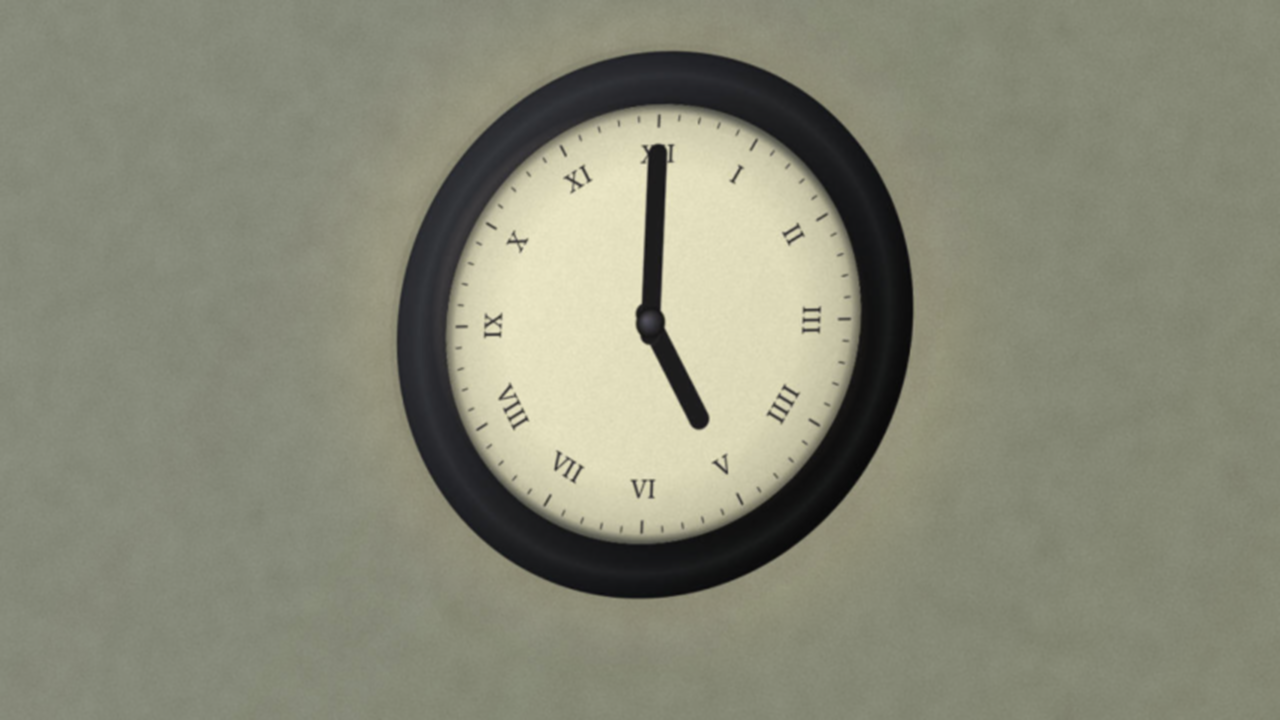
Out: 5,00
